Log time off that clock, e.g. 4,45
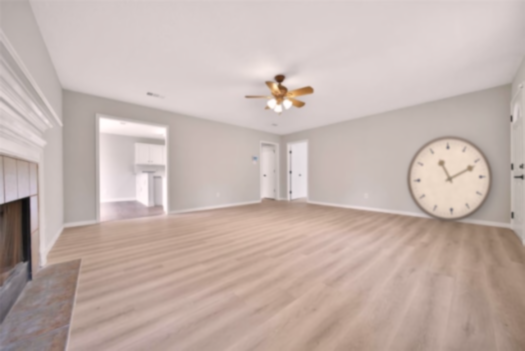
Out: 11,11
